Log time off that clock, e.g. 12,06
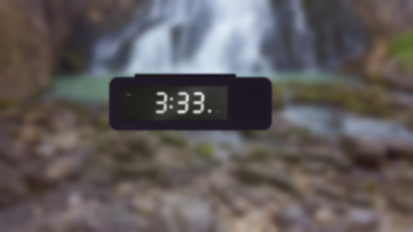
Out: 3,33
